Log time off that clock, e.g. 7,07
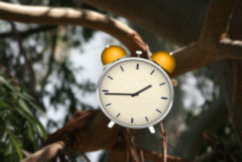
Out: 1,44
